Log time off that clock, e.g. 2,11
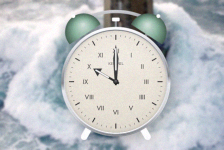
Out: 10,00
